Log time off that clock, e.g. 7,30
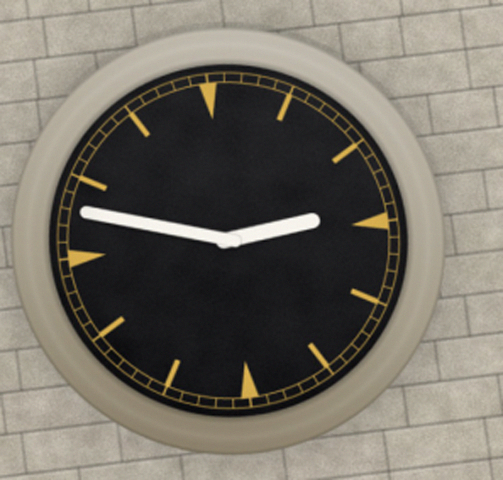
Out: 2,48
